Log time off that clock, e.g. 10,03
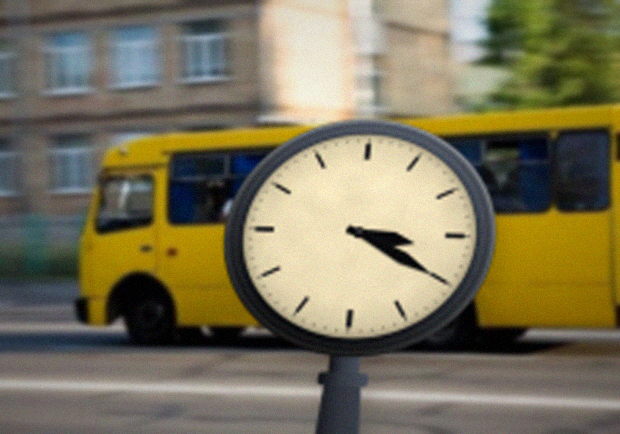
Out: 3,20
